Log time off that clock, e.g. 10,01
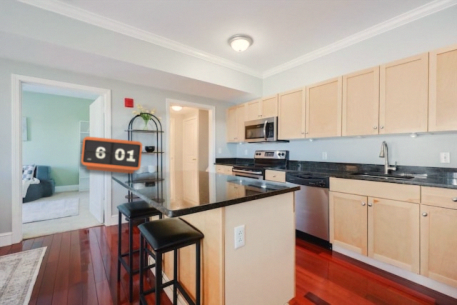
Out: 6,01
